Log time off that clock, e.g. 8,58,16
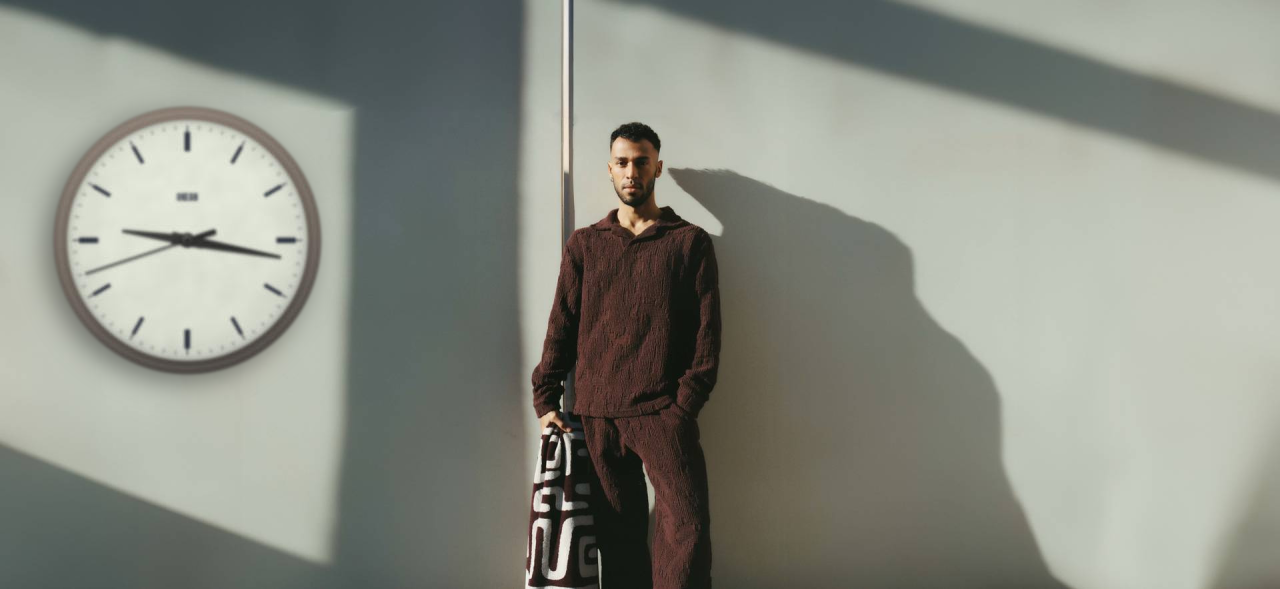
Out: 9,16,42
